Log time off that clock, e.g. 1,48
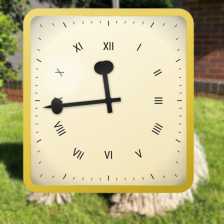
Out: 11,44
